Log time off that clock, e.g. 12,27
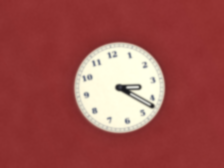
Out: 3,22
